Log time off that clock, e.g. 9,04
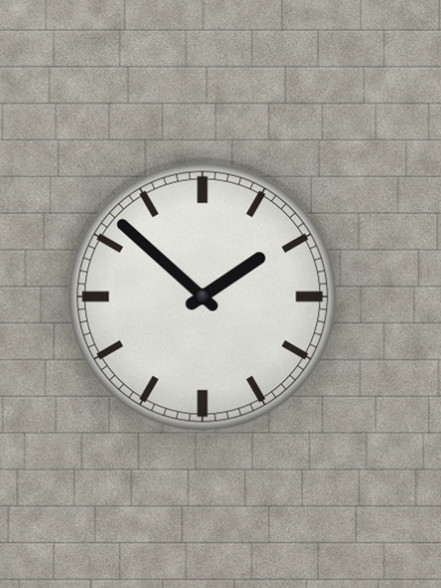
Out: 1,52
